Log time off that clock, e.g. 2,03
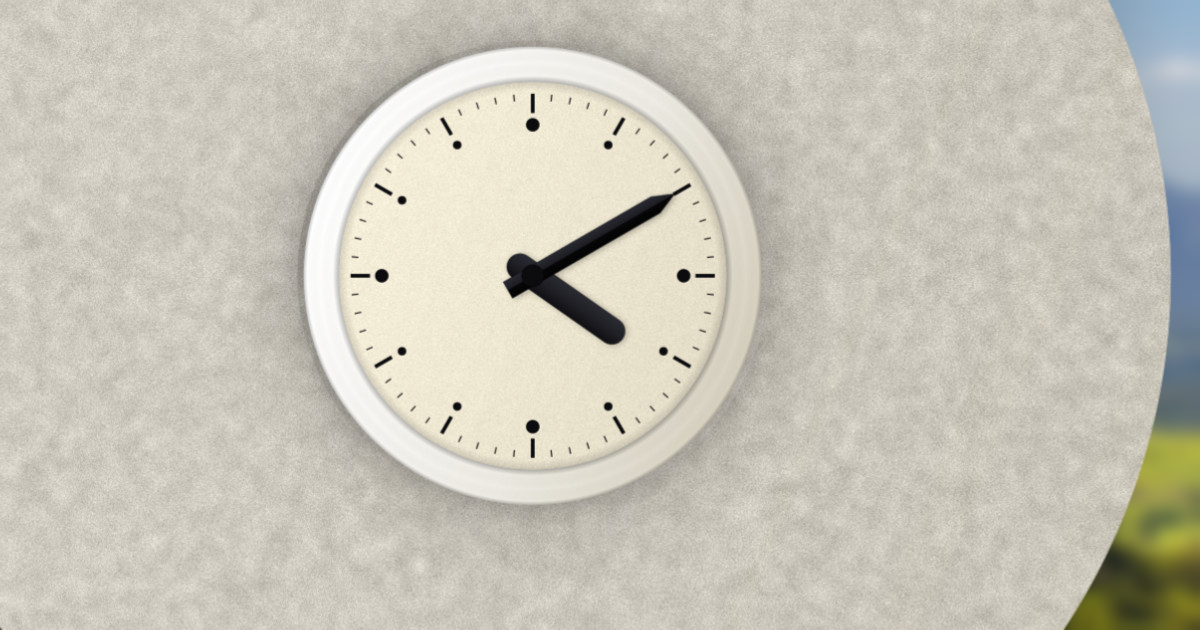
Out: 4,10
